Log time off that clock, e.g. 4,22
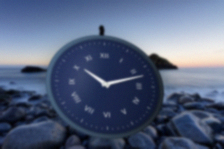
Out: 10,12
